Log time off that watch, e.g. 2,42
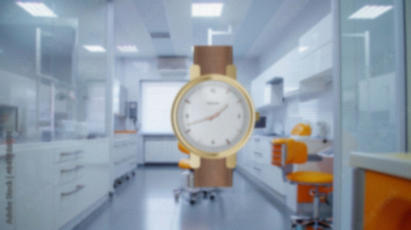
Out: 1,42
